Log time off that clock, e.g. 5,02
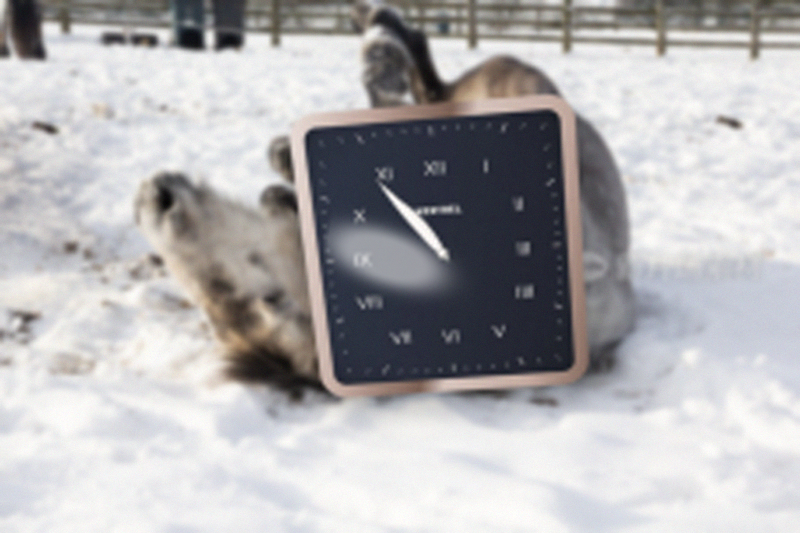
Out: 10,54
